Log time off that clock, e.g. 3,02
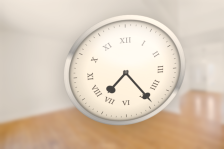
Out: 7,24
